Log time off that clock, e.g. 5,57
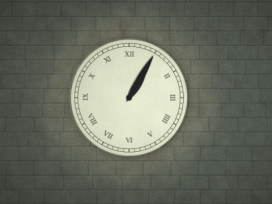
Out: 1,05
